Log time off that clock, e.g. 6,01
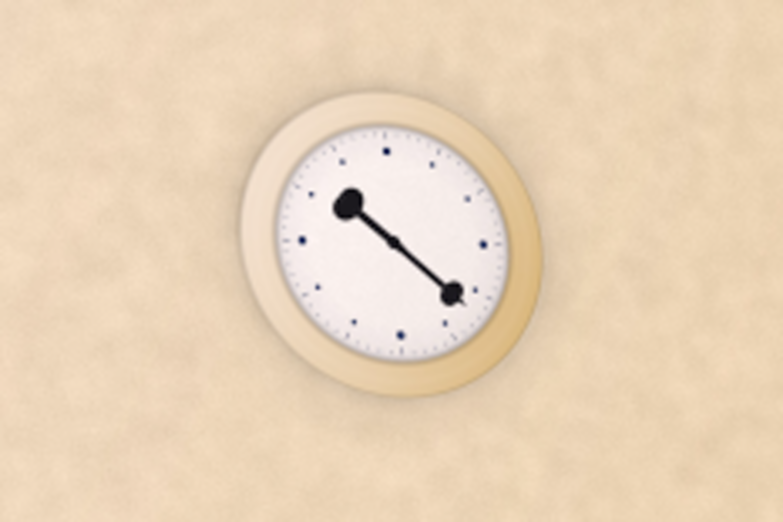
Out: 10,22
